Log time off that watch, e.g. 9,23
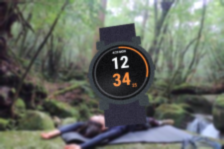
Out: 12,34
